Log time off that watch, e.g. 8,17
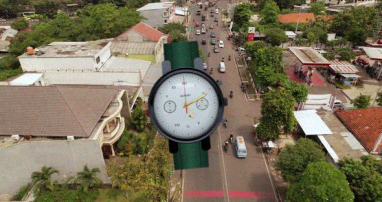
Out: 5,11
